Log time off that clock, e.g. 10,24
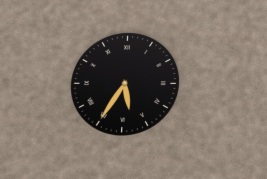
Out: 5,35
